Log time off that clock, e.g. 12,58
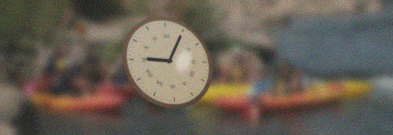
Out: 9,05
